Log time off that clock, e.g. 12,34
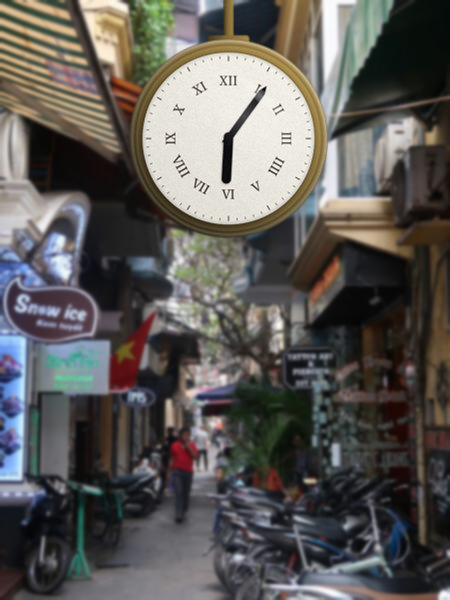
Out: 6,06
